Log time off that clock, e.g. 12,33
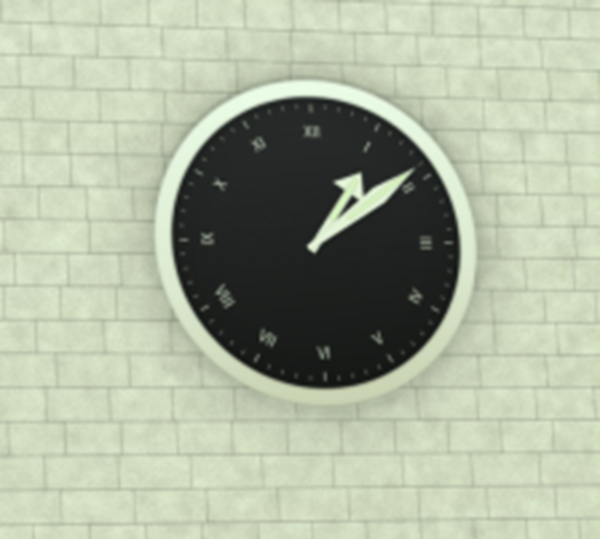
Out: 1,09
